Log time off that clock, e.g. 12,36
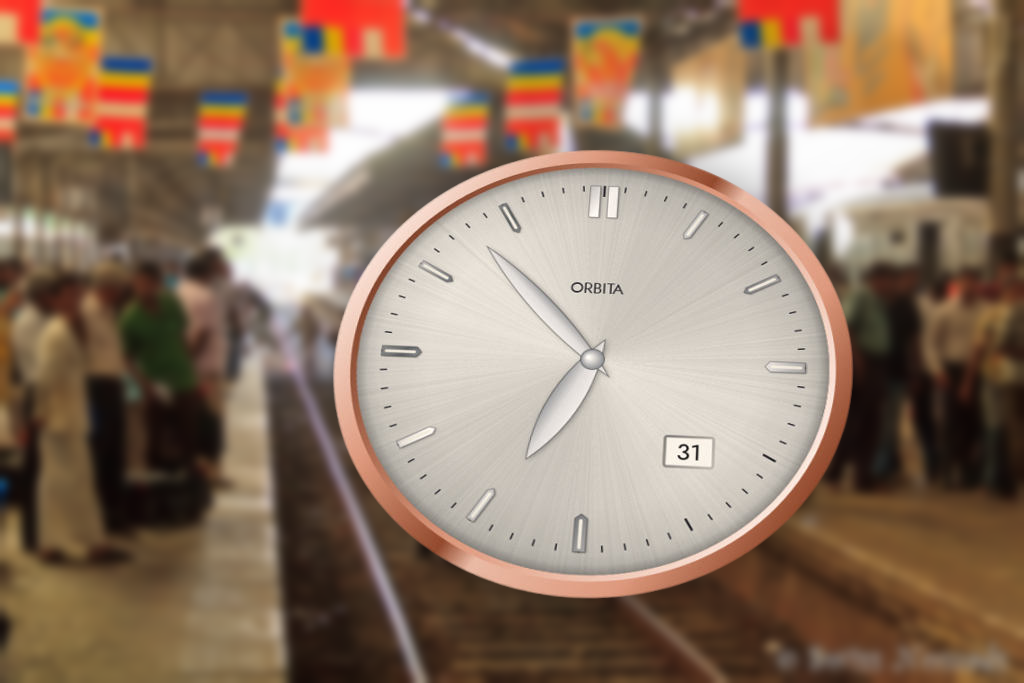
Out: 6,53
